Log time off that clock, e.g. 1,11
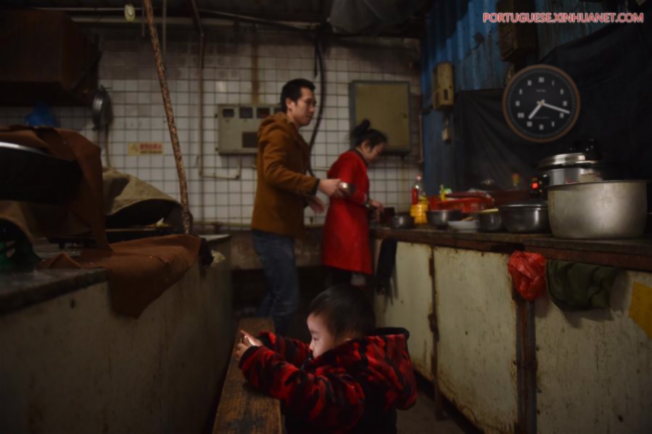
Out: 7,18
